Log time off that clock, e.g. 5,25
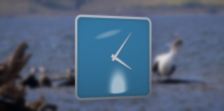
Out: 4,06
